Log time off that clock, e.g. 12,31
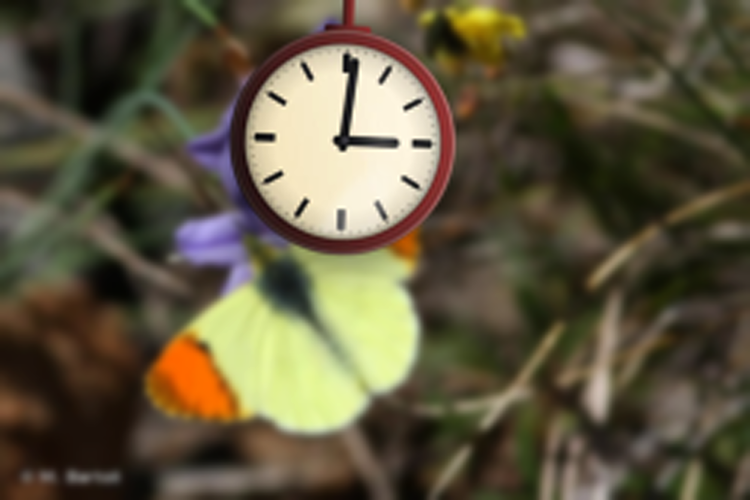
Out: 3,01
